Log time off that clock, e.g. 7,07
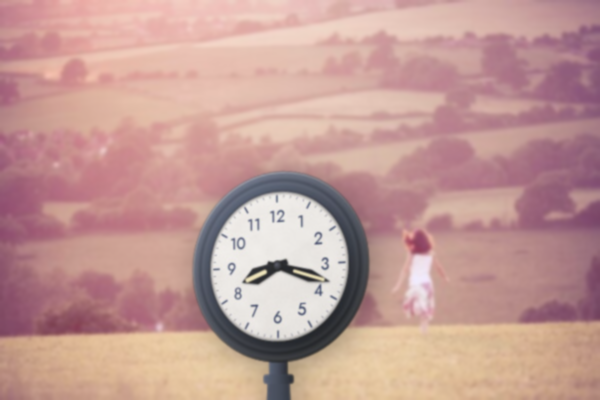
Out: 8,18
